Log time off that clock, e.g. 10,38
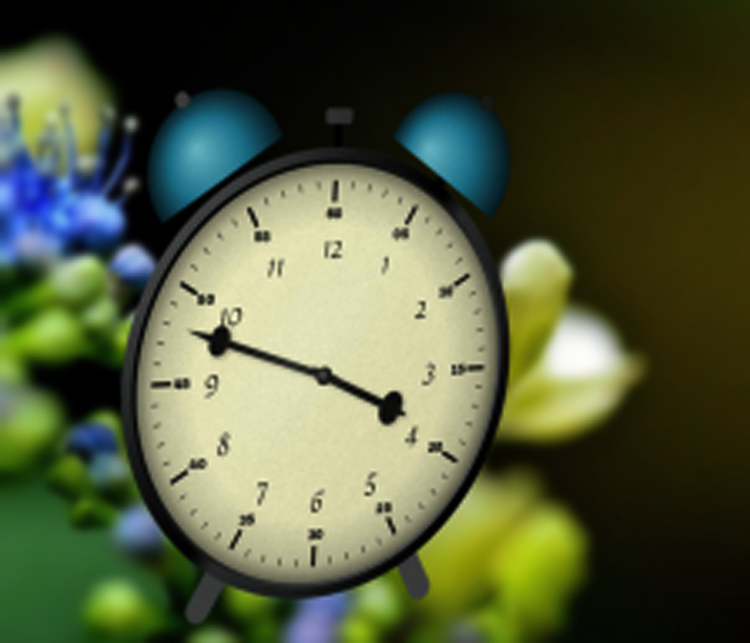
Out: 3,48
